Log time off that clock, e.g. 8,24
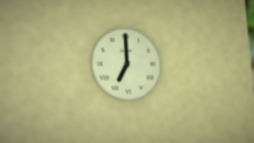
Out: 7,00
